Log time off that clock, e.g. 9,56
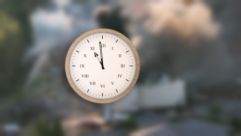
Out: 10,59
